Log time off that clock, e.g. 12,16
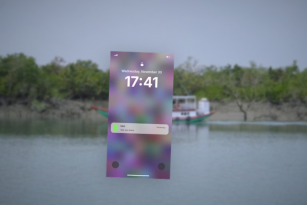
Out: 17,41
